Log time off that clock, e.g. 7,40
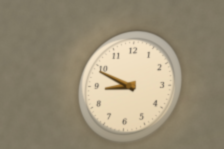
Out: 8,49
